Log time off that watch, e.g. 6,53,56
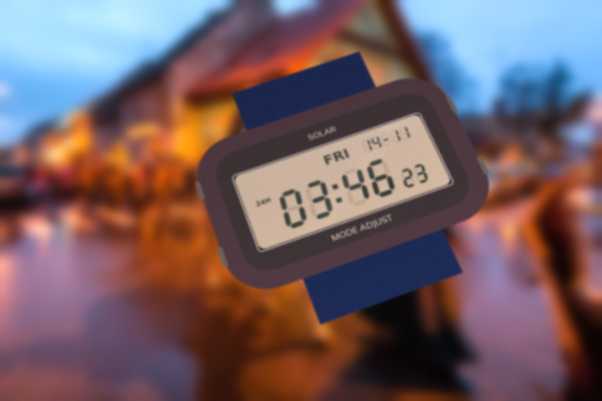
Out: 3,46,23
